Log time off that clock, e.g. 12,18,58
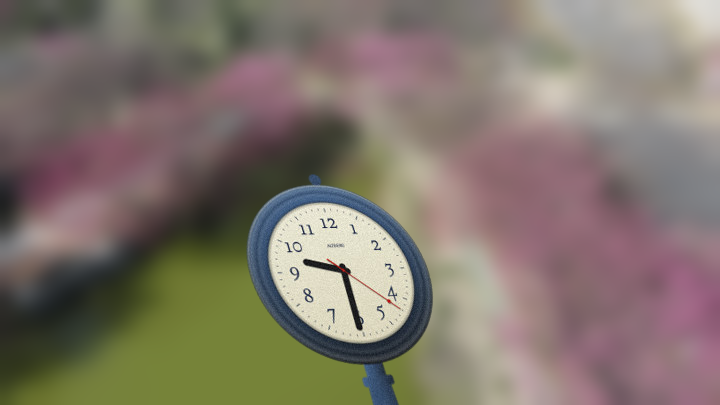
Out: 9,30,22
